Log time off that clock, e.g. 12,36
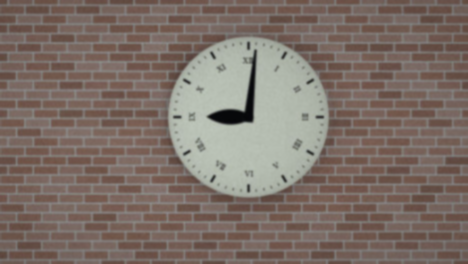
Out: 9,01
